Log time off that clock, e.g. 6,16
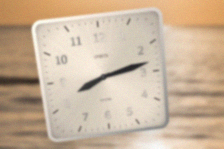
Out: 8,13
